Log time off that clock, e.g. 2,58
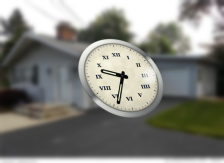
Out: 9,34
